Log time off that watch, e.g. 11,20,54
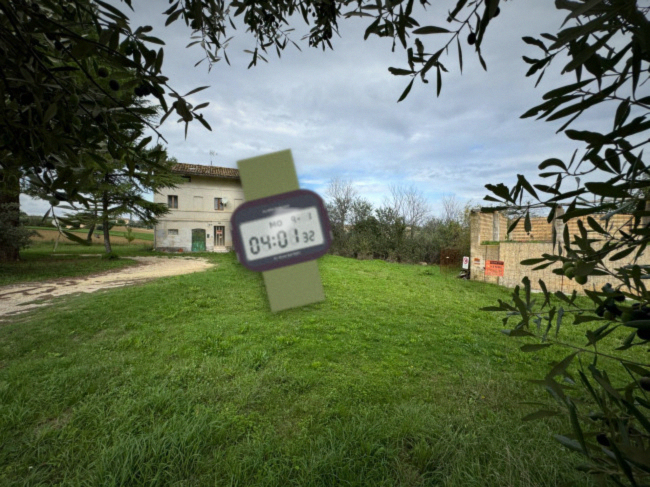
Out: 4,01,32
